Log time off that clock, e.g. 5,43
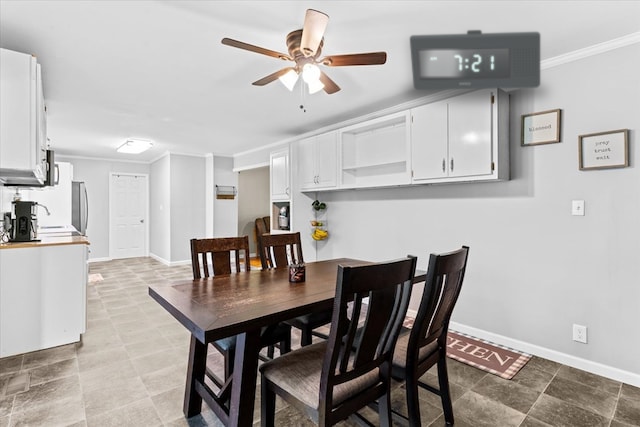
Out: 7,21
